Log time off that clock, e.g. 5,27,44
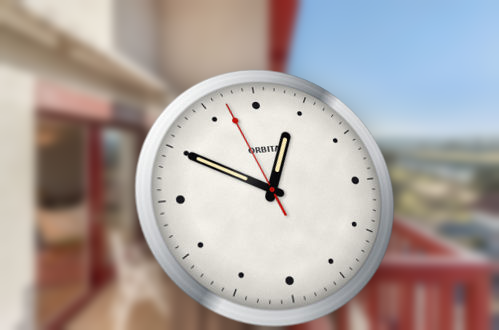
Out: 12,49,57
